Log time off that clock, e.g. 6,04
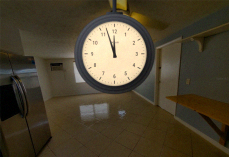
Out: 11,57
